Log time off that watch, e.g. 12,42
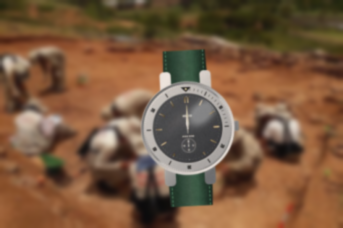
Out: 12,00
